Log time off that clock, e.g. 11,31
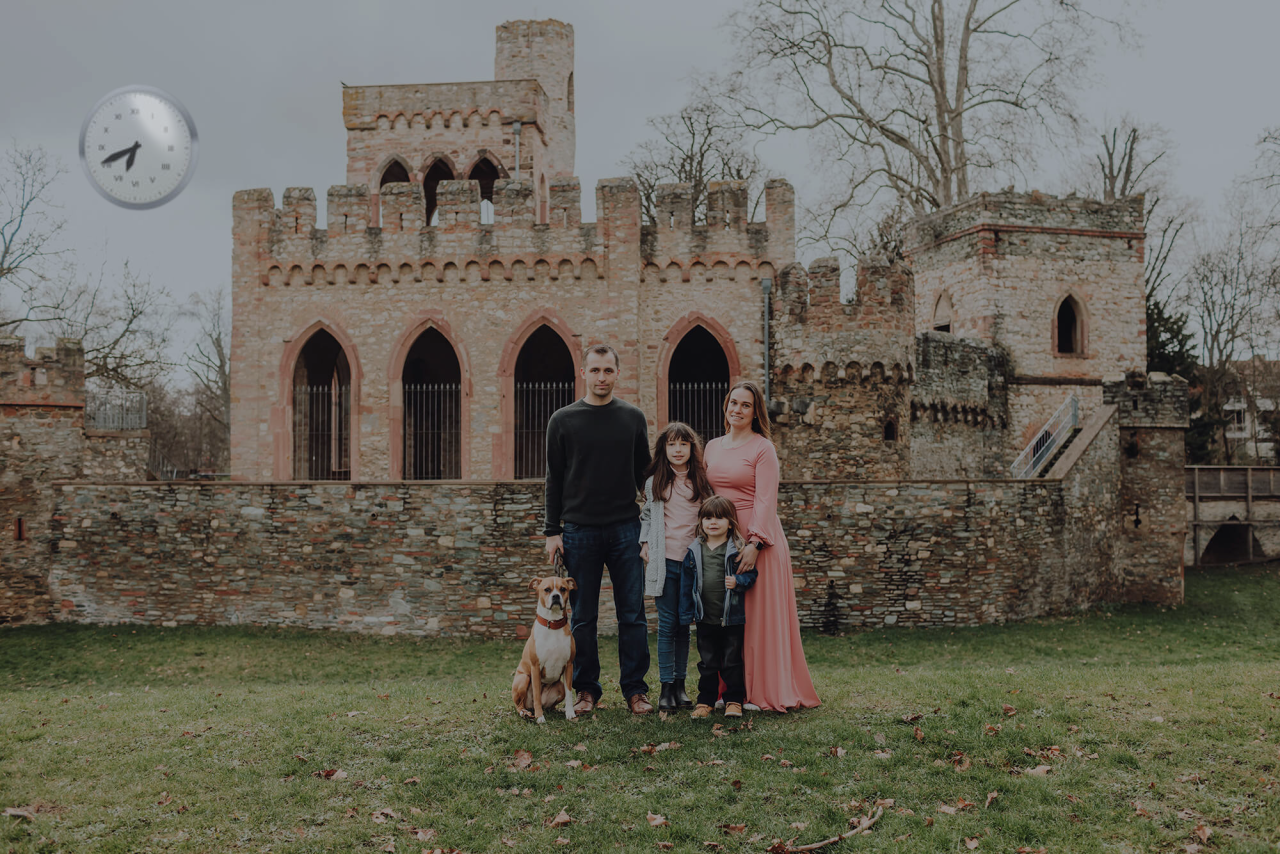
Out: 6,41
